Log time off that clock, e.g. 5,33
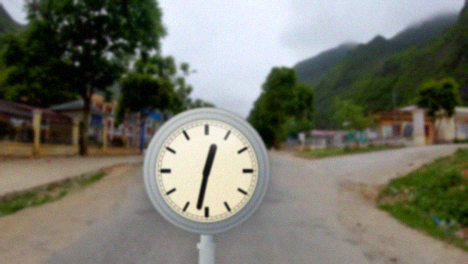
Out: 12,32
